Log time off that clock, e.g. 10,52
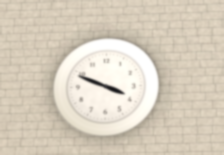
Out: 3,49
